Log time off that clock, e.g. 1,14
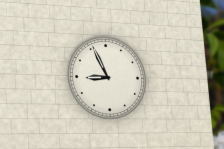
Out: 8,56
